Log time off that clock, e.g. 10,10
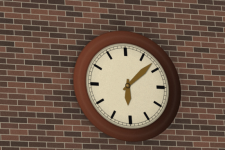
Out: 6,08
